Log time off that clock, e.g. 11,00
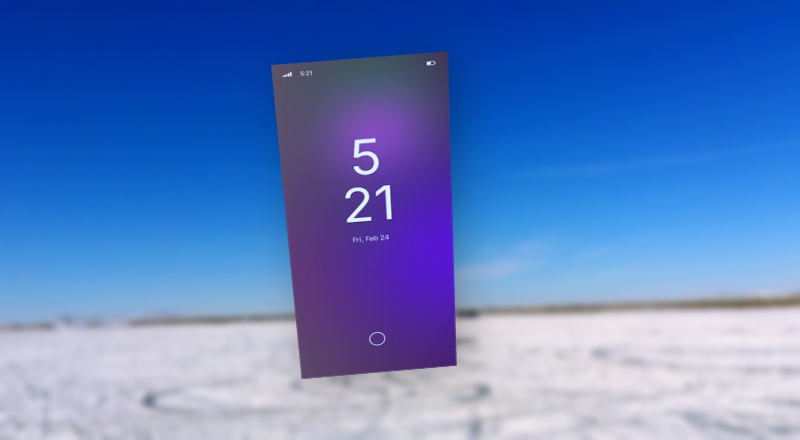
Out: 5,21
